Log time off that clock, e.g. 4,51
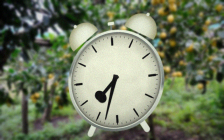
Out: 7,33
